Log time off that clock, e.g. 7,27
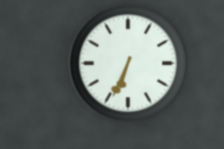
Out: 6,34
